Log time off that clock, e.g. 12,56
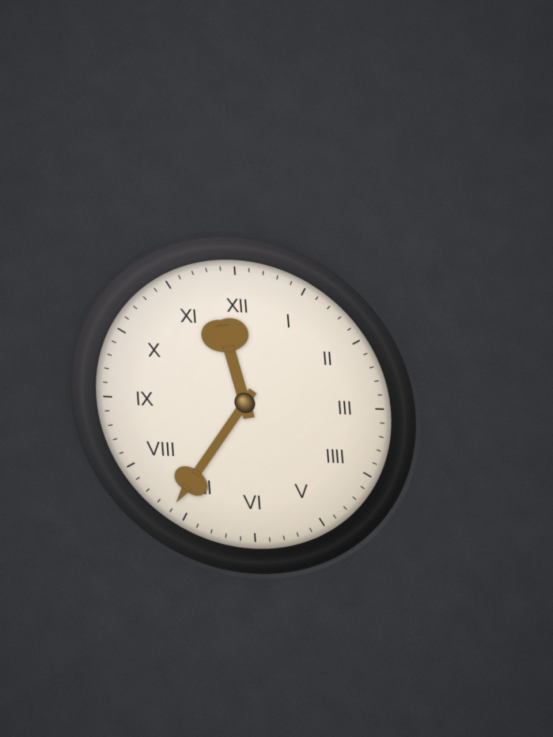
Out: 11,36
